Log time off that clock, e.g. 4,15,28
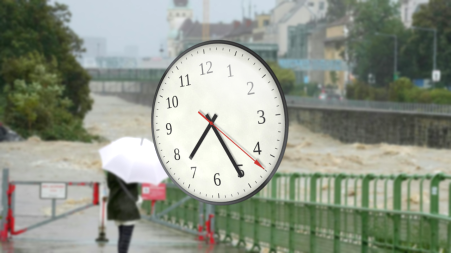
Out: 7,25,22
